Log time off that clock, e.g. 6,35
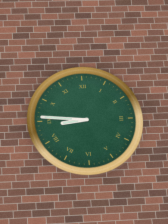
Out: 8,46
